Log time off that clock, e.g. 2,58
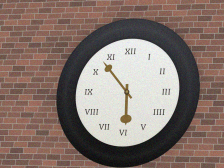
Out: 5,53
